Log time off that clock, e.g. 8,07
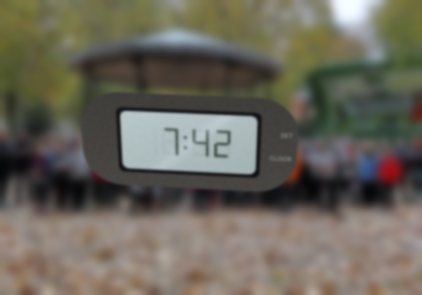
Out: 7,42
